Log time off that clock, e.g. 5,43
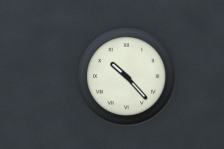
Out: 10,23
